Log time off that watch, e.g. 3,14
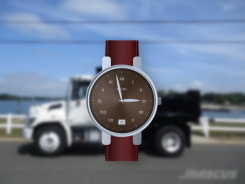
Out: 2,58
